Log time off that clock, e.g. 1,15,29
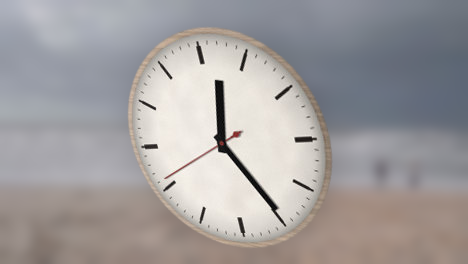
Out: 12,24,41
